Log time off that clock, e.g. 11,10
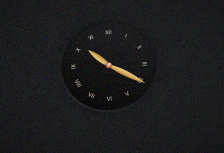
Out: 10,20
